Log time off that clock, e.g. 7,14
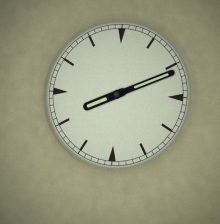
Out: 8,11
